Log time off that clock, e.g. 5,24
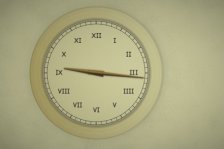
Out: 9,16
